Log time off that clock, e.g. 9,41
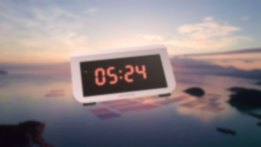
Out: 5,24
